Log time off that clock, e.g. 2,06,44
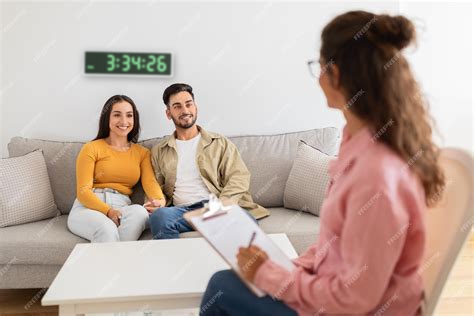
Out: 3,34,26
